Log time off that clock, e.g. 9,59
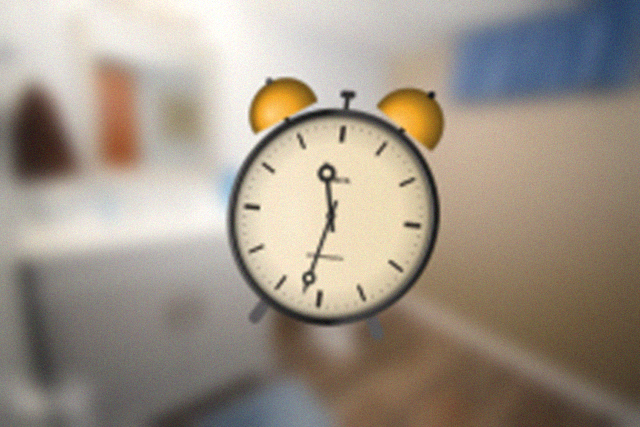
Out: 11,32
